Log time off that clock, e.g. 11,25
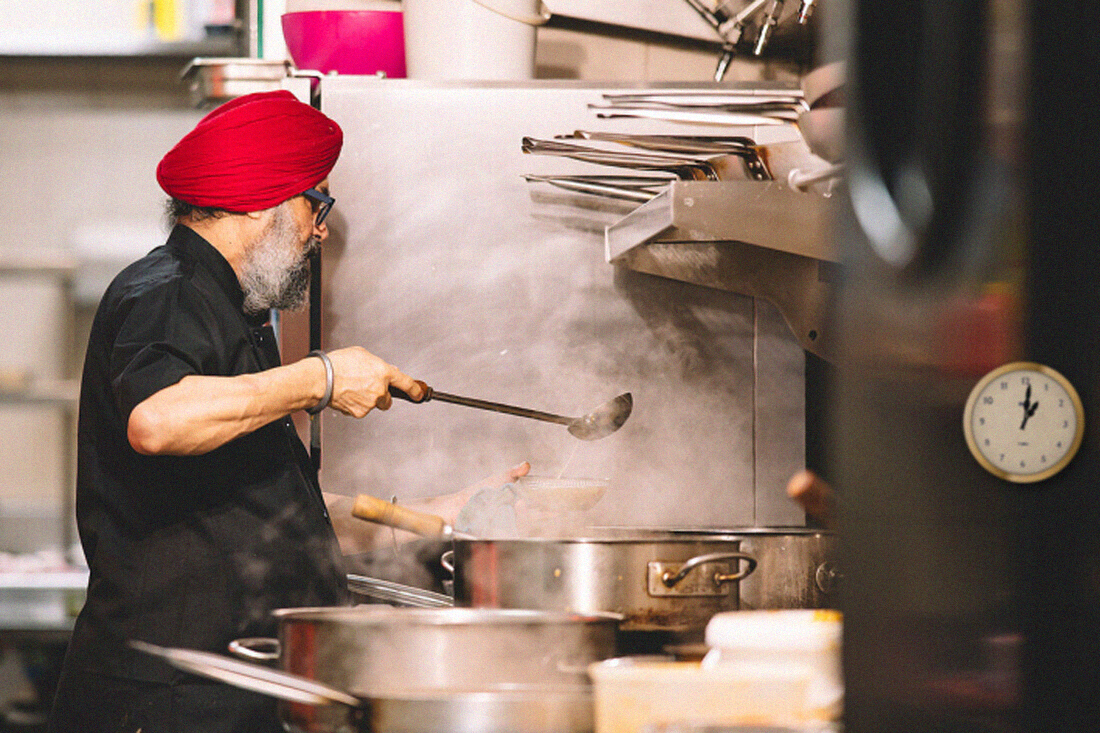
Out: 1,01
